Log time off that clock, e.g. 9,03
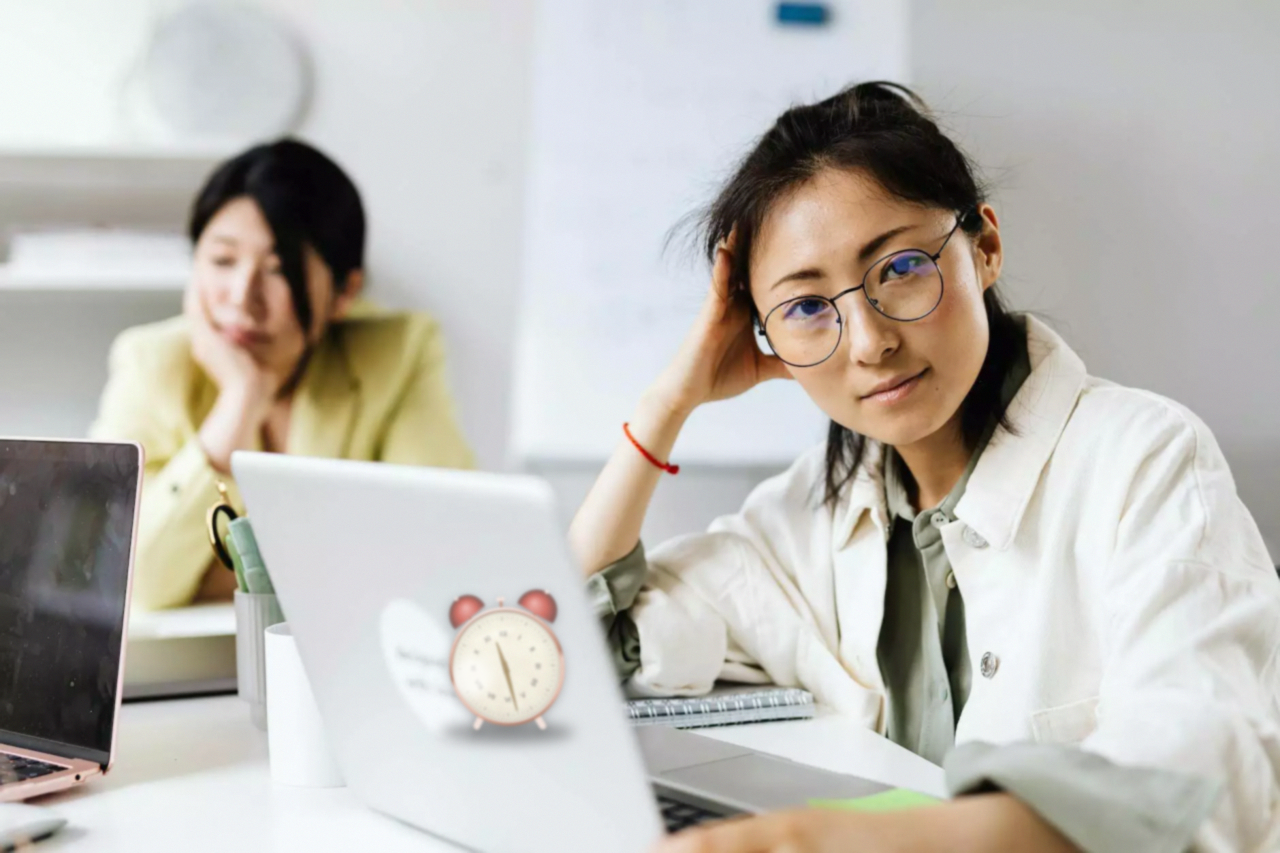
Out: 11,28
